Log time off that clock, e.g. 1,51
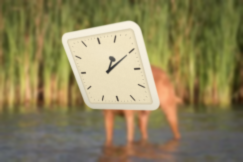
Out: 1,10
